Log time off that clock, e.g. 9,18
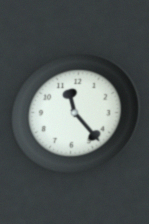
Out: 11,23
